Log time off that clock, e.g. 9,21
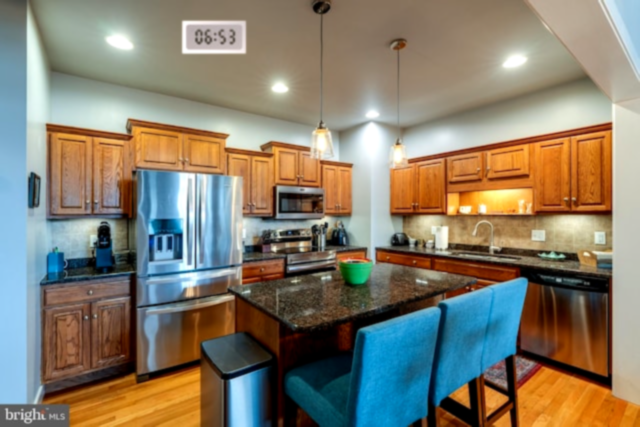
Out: 6,53
